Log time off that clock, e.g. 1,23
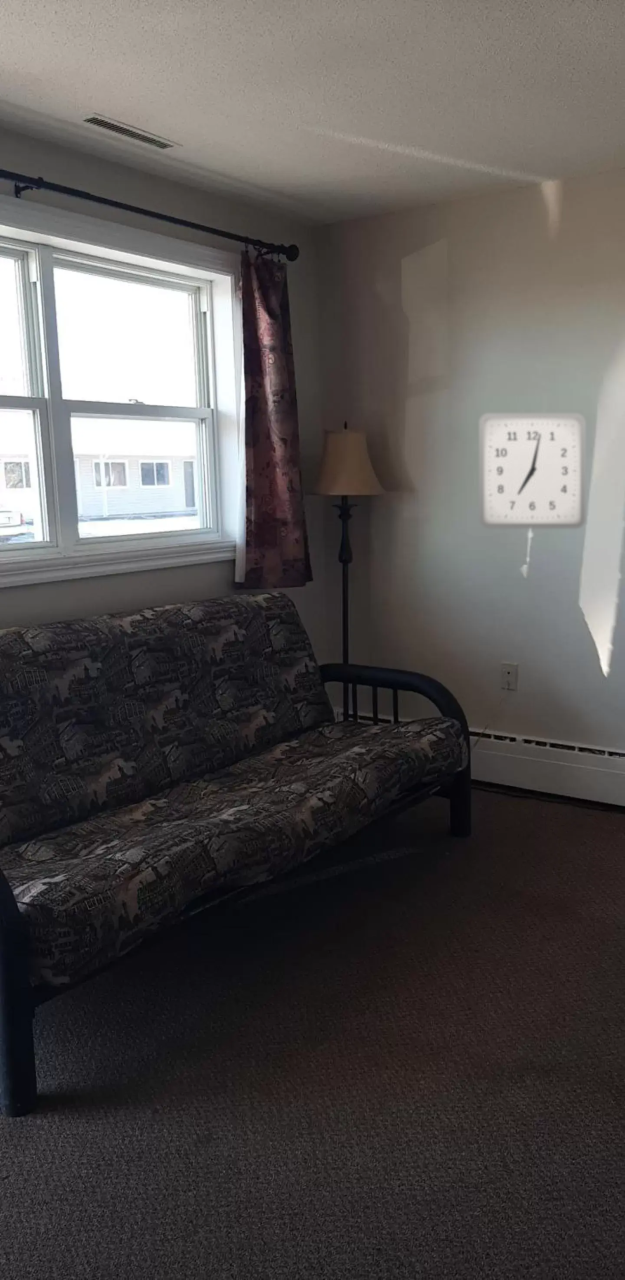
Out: 7,02
